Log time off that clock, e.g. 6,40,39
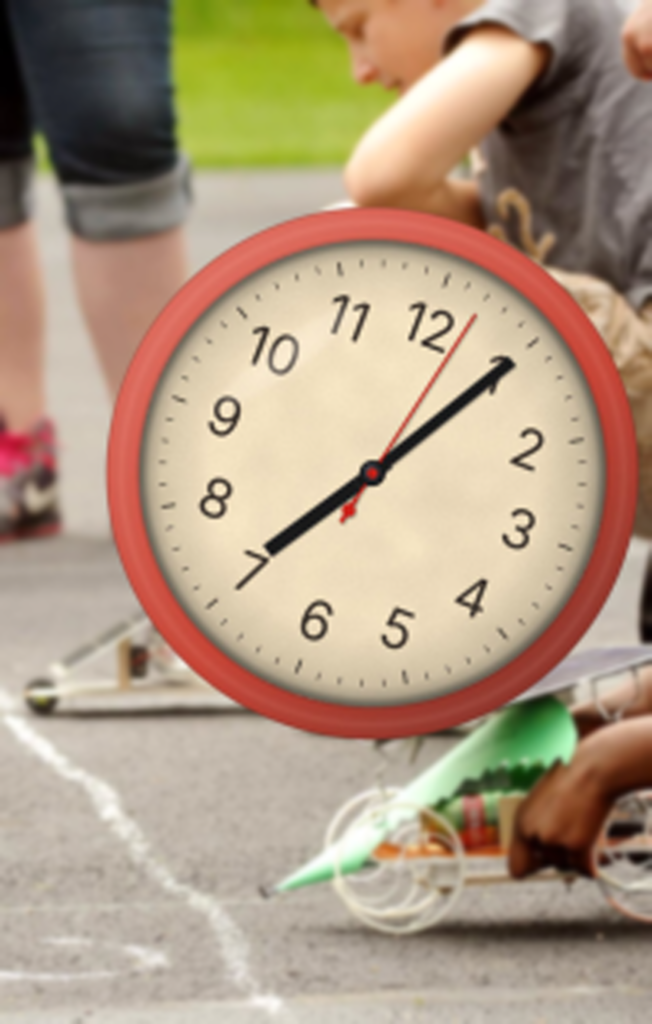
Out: 7,05,02
